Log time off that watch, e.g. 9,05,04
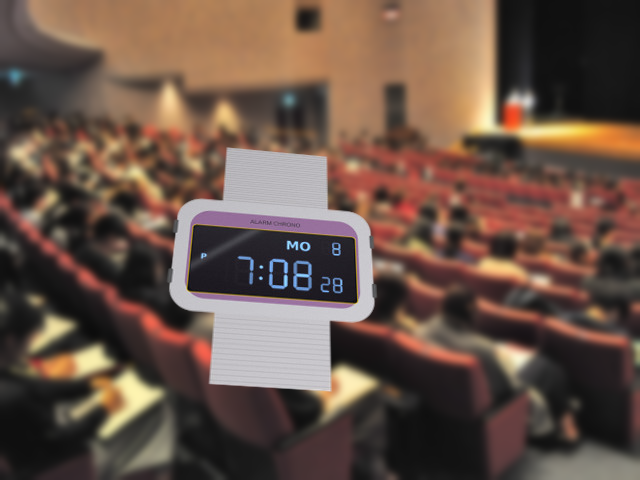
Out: 7,08,28
